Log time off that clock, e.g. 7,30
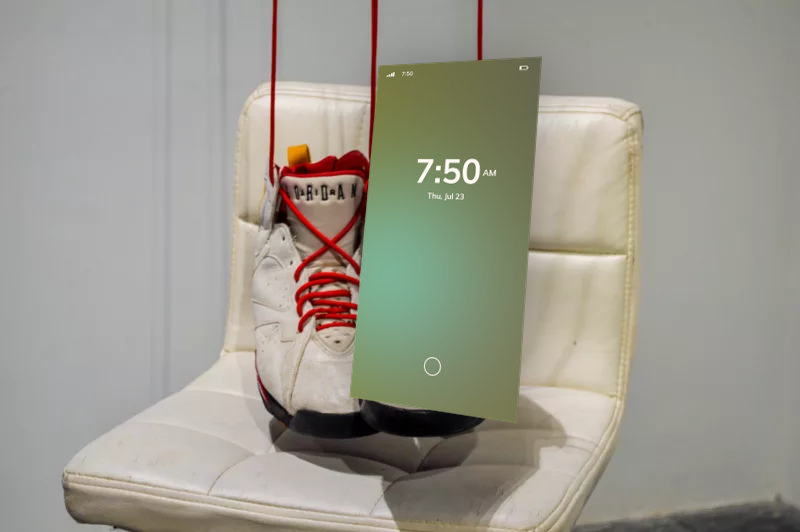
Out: 7,50
